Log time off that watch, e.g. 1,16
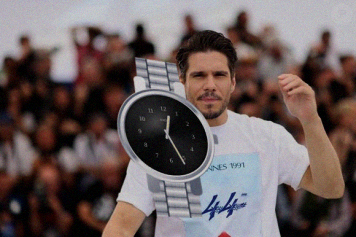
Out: 12,26
